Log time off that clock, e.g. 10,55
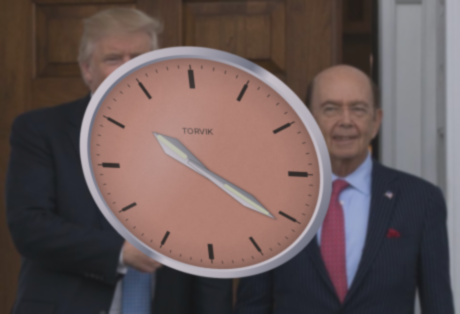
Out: 10,21
